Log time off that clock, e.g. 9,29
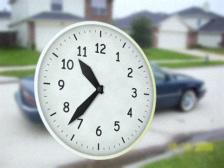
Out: 10,37
